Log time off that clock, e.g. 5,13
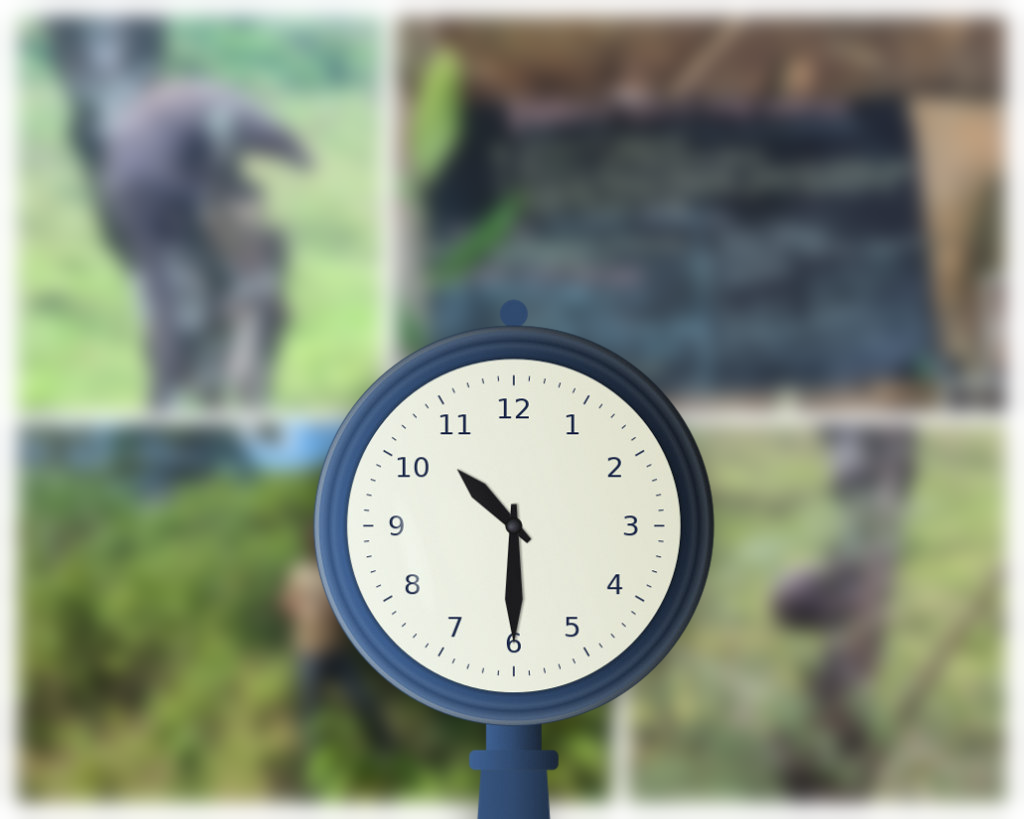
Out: 10,30
